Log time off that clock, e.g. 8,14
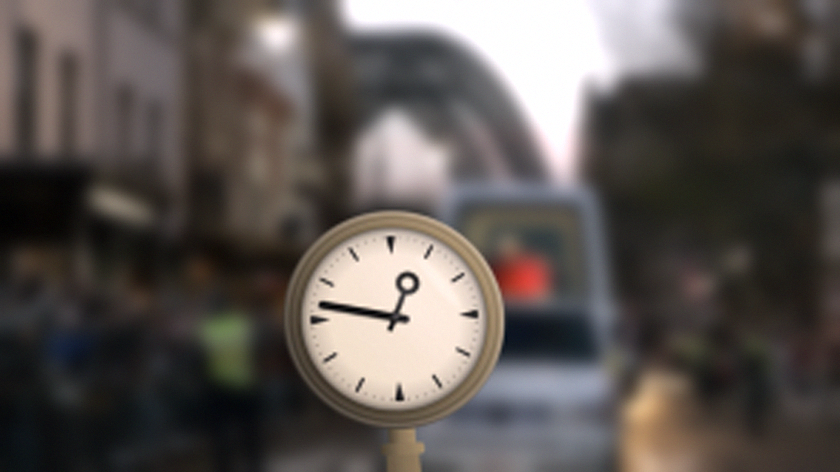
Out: 12,47
